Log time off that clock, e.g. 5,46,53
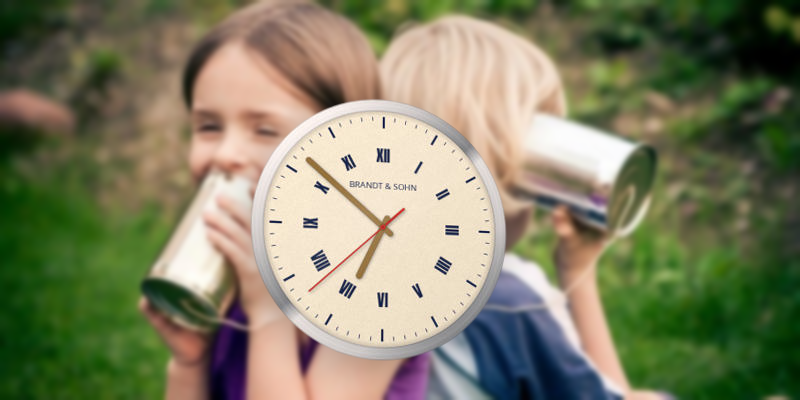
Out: 6,51,38
